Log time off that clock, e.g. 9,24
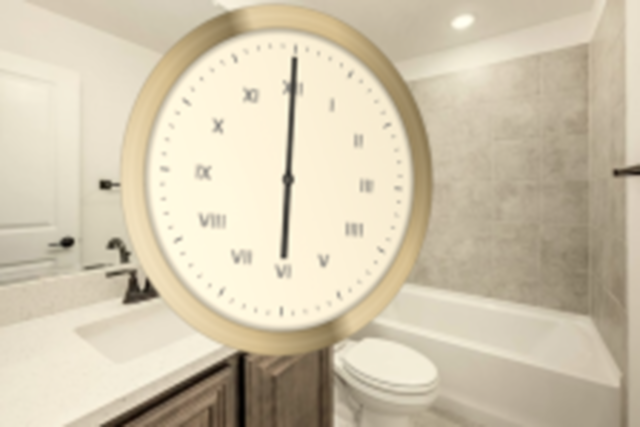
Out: 6,00
